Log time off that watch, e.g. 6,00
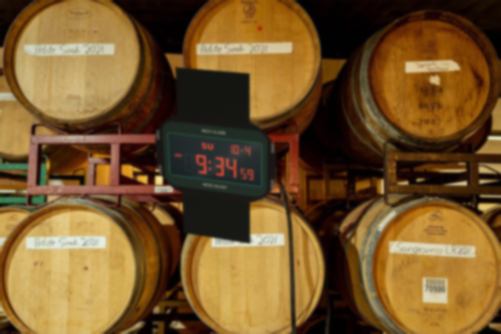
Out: 9,34
